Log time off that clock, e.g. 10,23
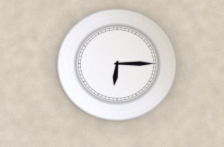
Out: 6,15
